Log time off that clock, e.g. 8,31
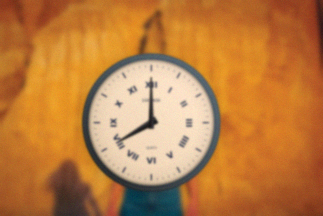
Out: 8,00
